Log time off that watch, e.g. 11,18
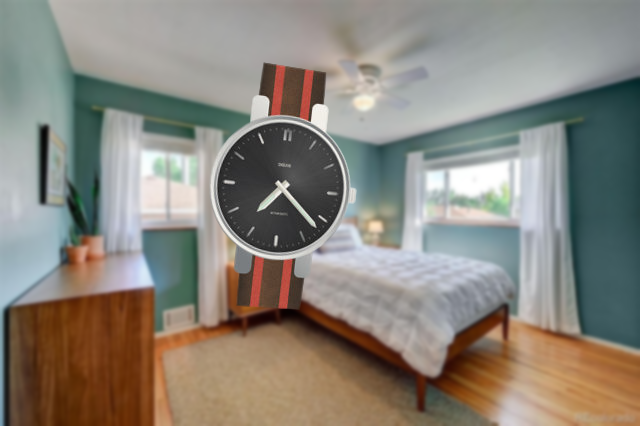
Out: 7,22
